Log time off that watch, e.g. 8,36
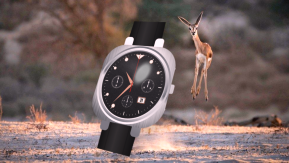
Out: 10,36
